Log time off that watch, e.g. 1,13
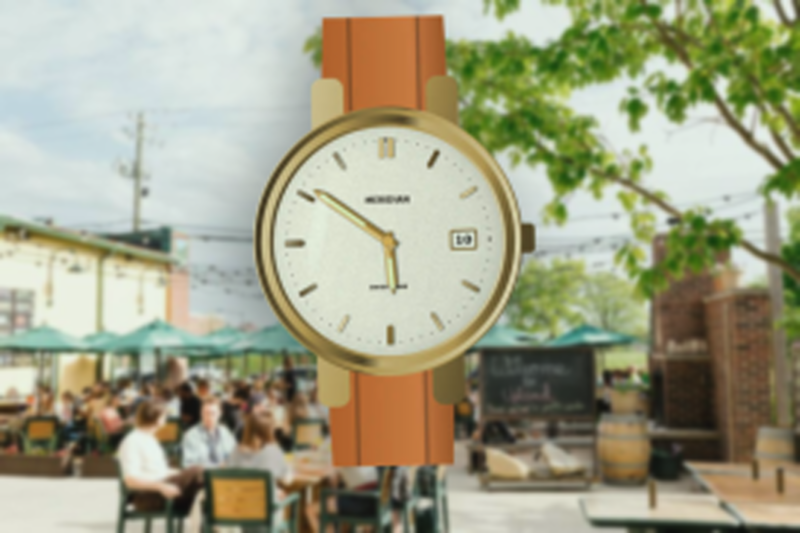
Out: 5,51
